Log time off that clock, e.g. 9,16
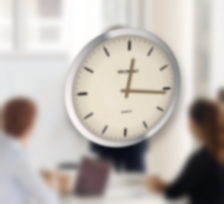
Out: 12,16
